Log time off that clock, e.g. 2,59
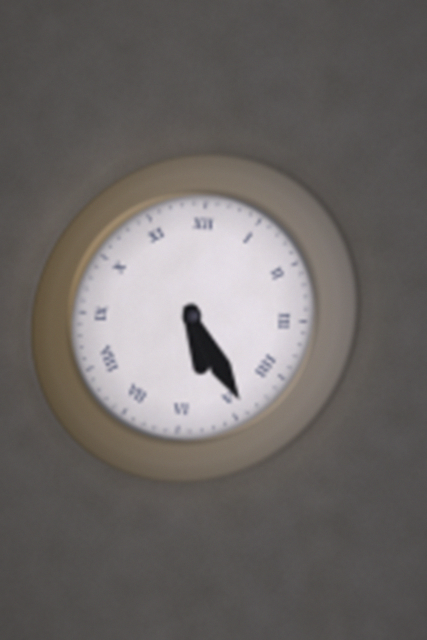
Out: 5,24
